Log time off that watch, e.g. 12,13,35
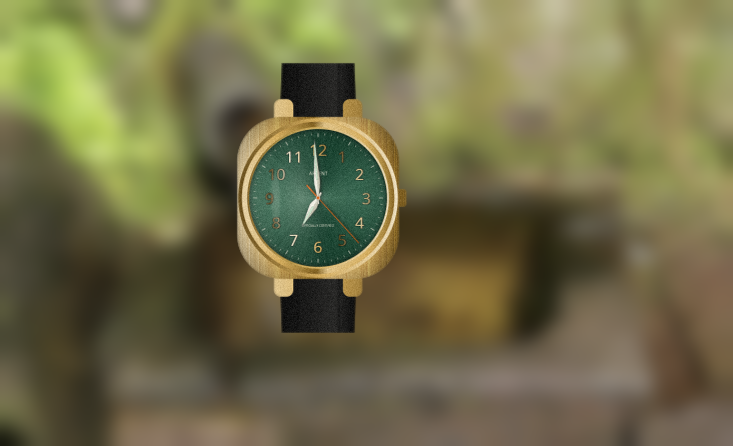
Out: 6,59,23
